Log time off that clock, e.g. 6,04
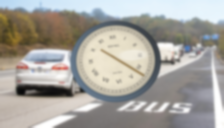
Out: 10,22
